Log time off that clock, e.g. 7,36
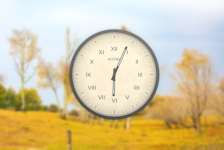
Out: 6,04
